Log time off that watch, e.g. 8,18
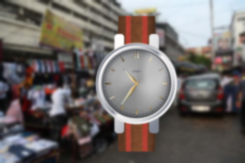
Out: 10,36
